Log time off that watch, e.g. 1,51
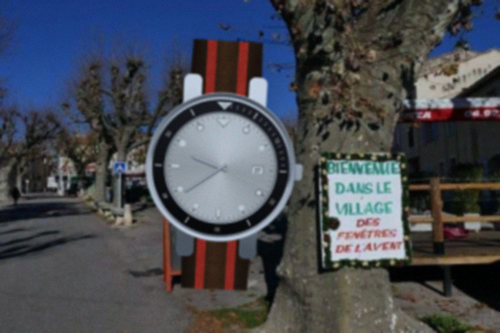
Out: 9,39
